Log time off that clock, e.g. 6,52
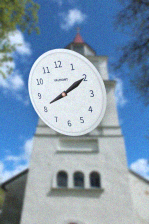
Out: 8,10
